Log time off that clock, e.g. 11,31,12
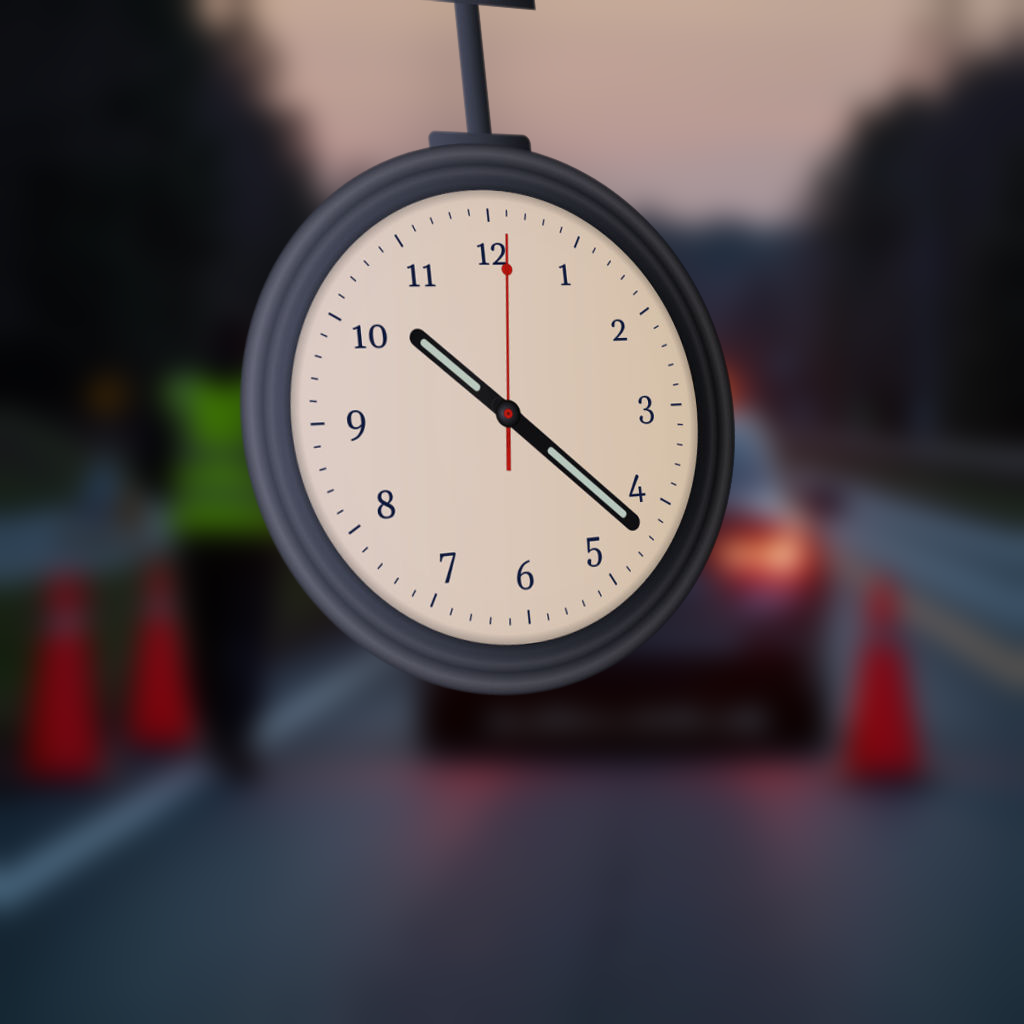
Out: 10,22,01
